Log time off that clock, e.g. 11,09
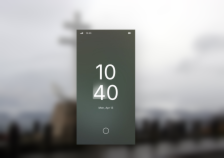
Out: 10,40
